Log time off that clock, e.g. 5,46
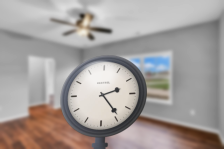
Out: 2,24
